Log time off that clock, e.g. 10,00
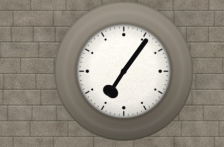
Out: 7,06
